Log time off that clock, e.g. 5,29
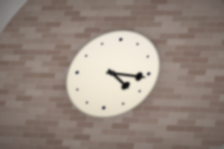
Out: 4,16
